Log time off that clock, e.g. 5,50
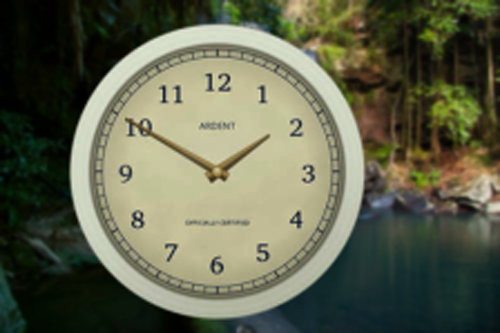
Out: 1,50
